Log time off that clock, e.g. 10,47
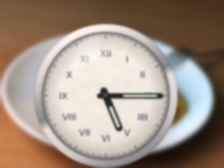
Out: 5,15
